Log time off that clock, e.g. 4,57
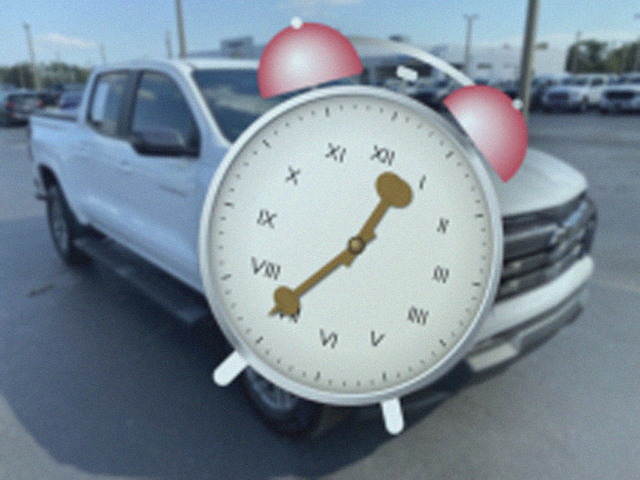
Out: 12,36
